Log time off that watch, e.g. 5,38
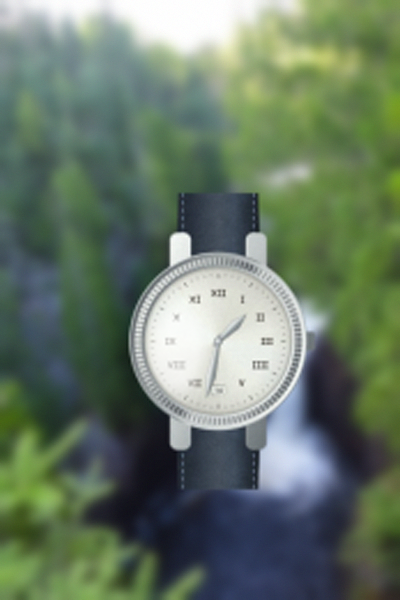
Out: 1,32
